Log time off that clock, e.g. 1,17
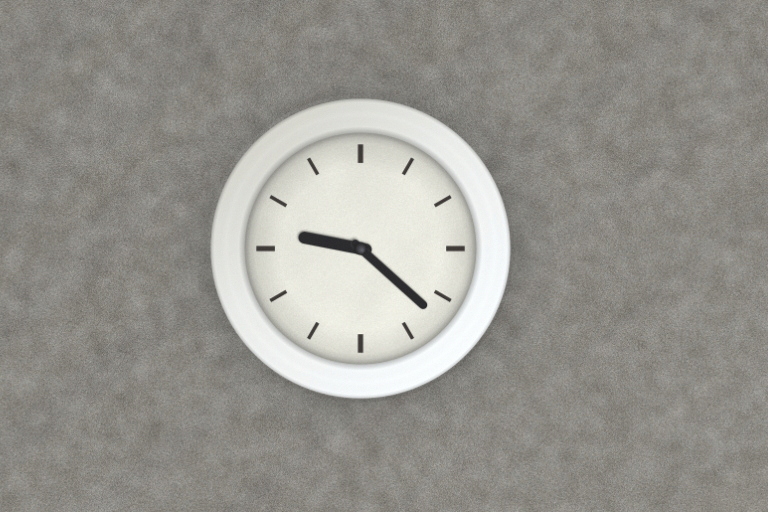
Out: 9,22
